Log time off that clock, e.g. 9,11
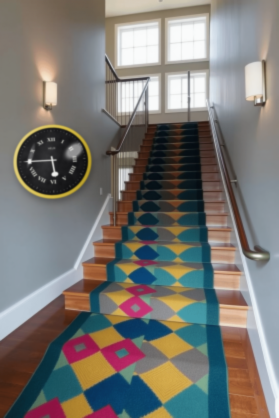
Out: 5,45
